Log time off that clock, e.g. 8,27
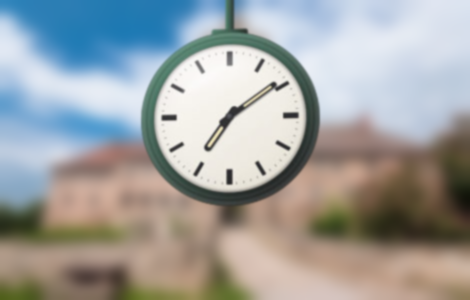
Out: 7,09
